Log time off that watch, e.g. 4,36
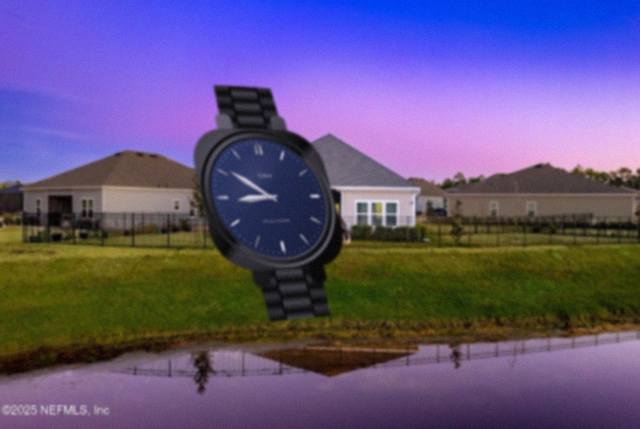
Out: 8,51
